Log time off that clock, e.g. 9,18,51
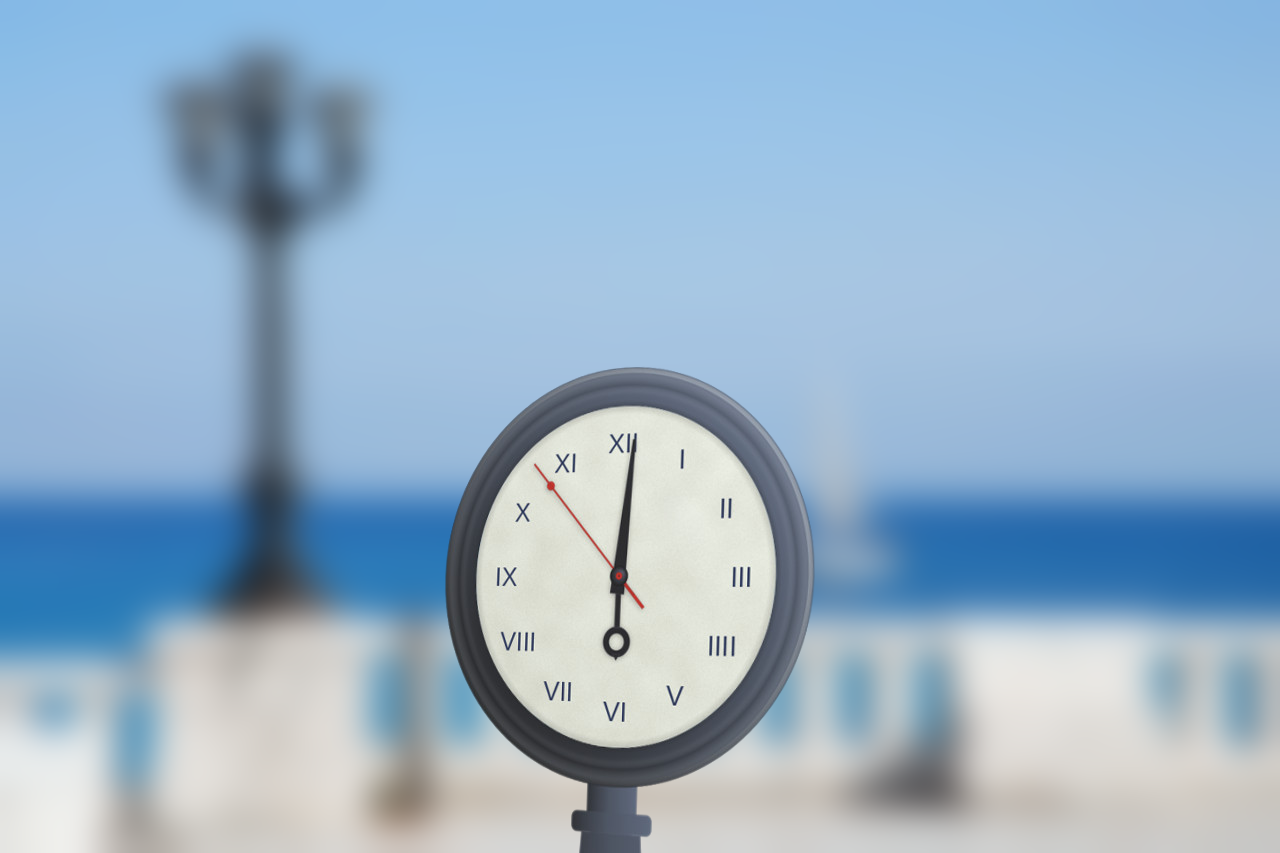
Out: 6,00,53
